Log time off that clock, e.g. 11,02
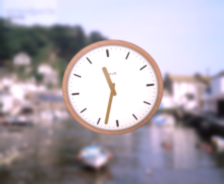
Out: 11,33
